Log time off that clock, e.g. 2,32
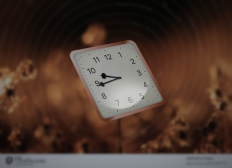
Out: 9,44
